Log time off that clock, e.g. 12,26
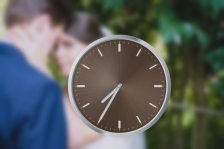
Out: 7,35
